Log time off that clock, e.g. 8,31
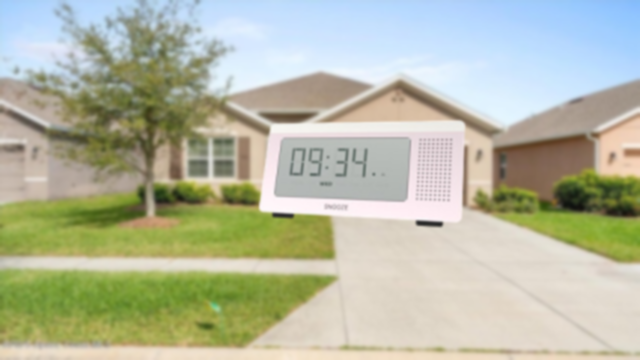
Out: 9,34
